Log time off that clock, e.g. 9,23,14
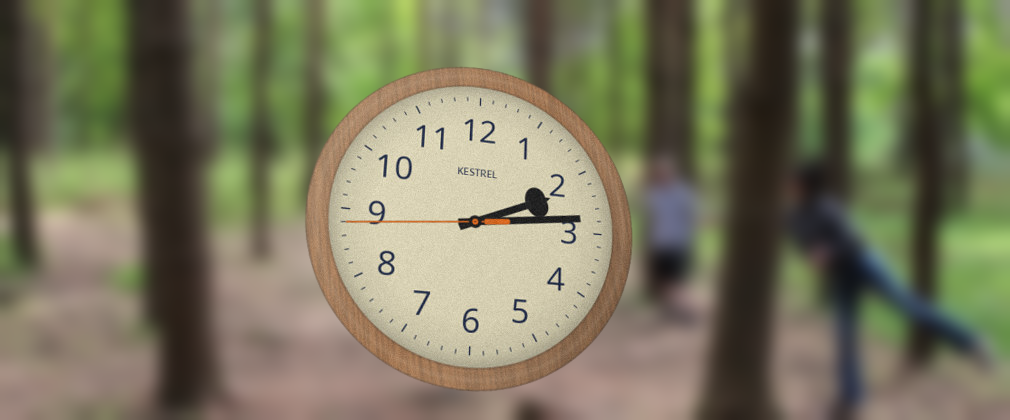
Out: 2,13,44
